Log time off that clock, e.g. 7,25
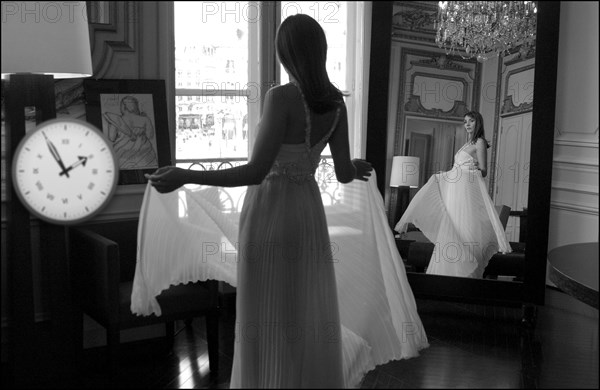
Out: 1,55
